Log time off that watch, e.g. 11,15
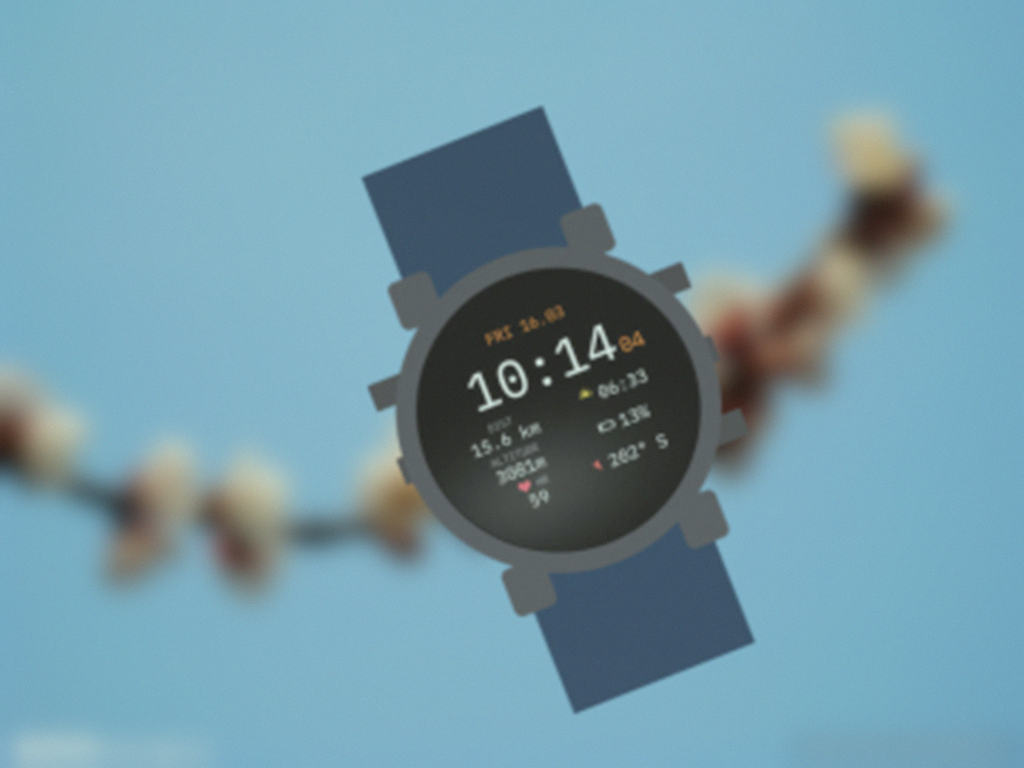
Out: 10,14
